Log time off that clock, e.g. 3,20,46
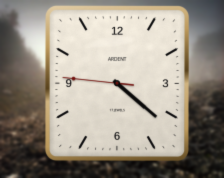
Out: 4,21,46
